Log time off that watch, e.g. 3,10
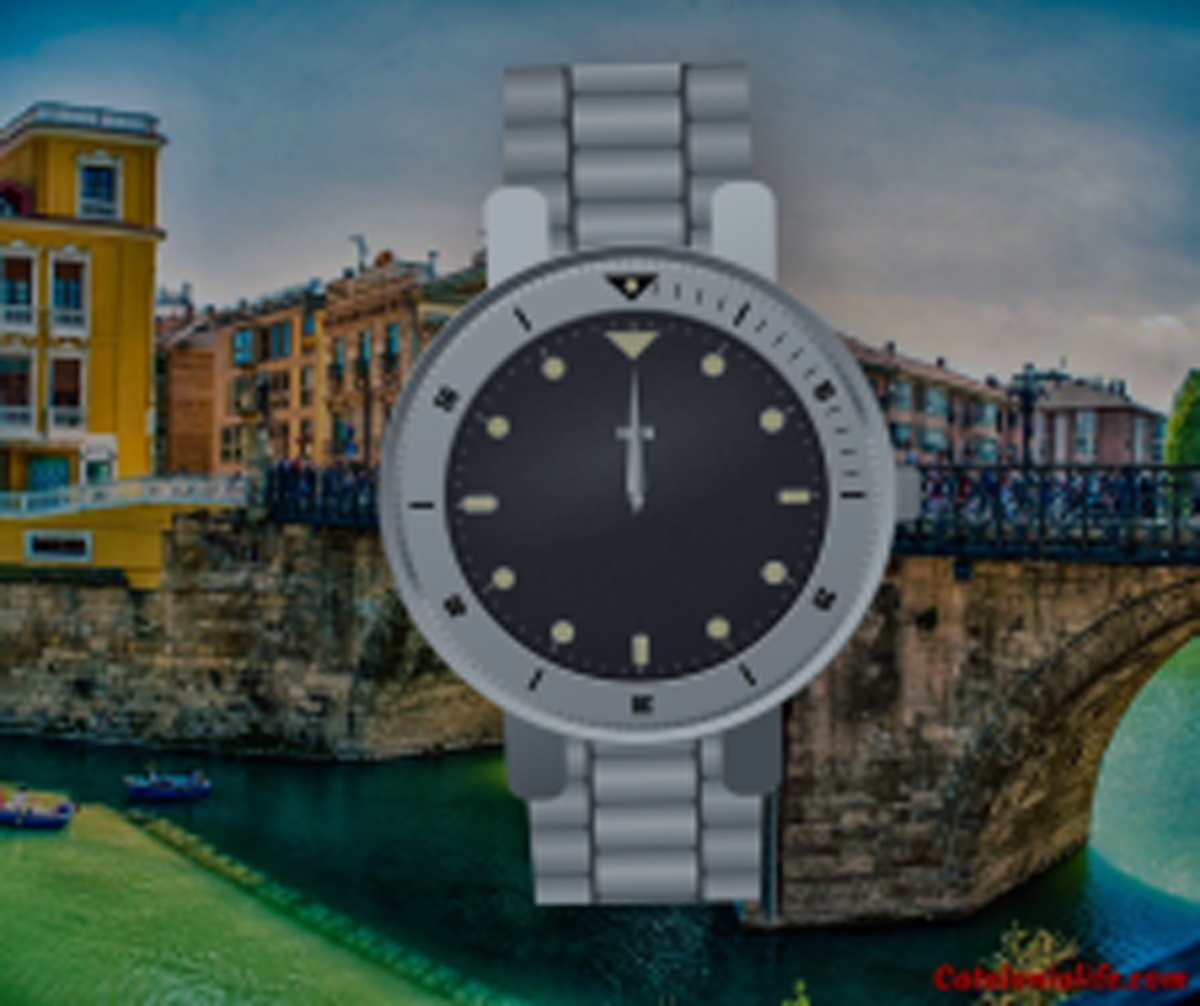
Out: 12,00
